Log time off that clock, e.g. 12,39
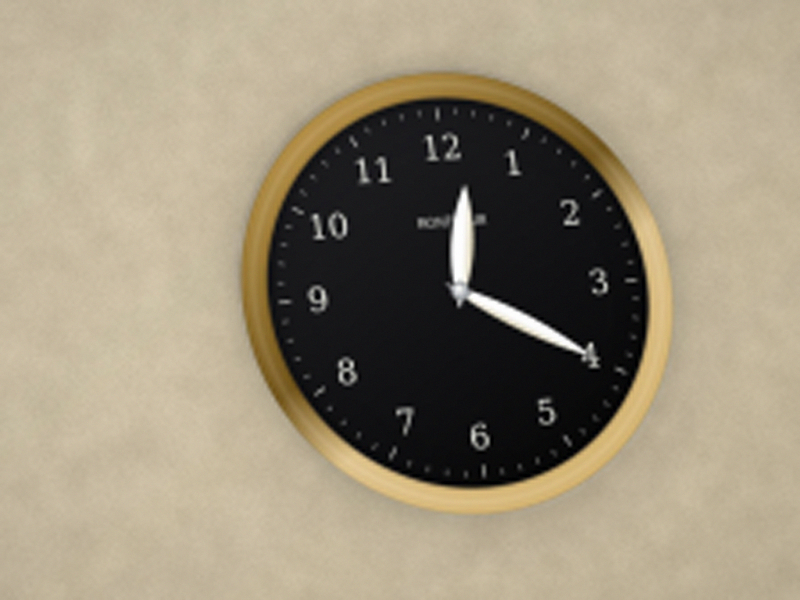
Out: 12,20
